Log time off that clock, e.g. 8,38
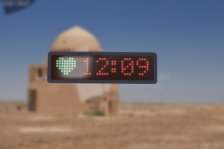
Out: 12,09
